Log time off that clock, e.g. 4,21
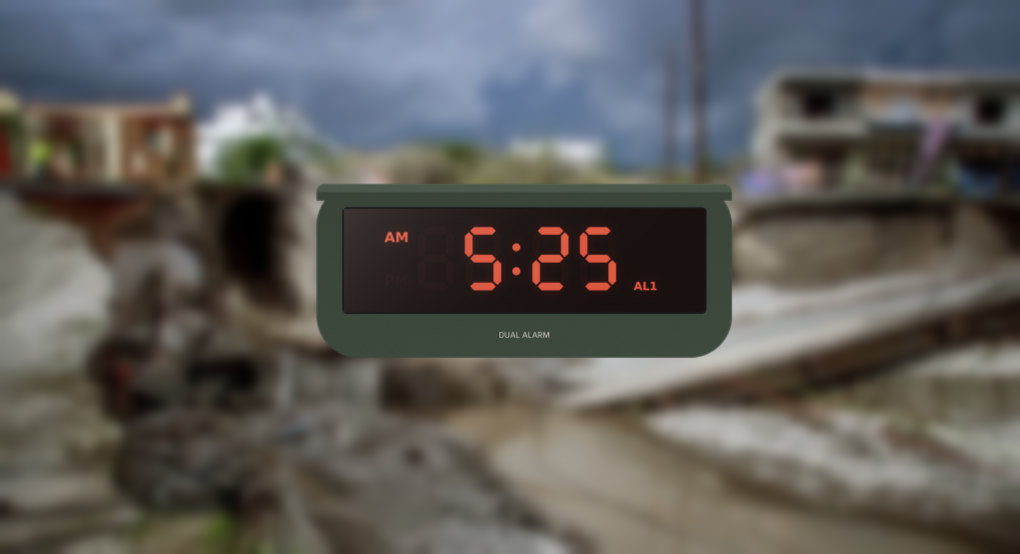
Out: 5,25
